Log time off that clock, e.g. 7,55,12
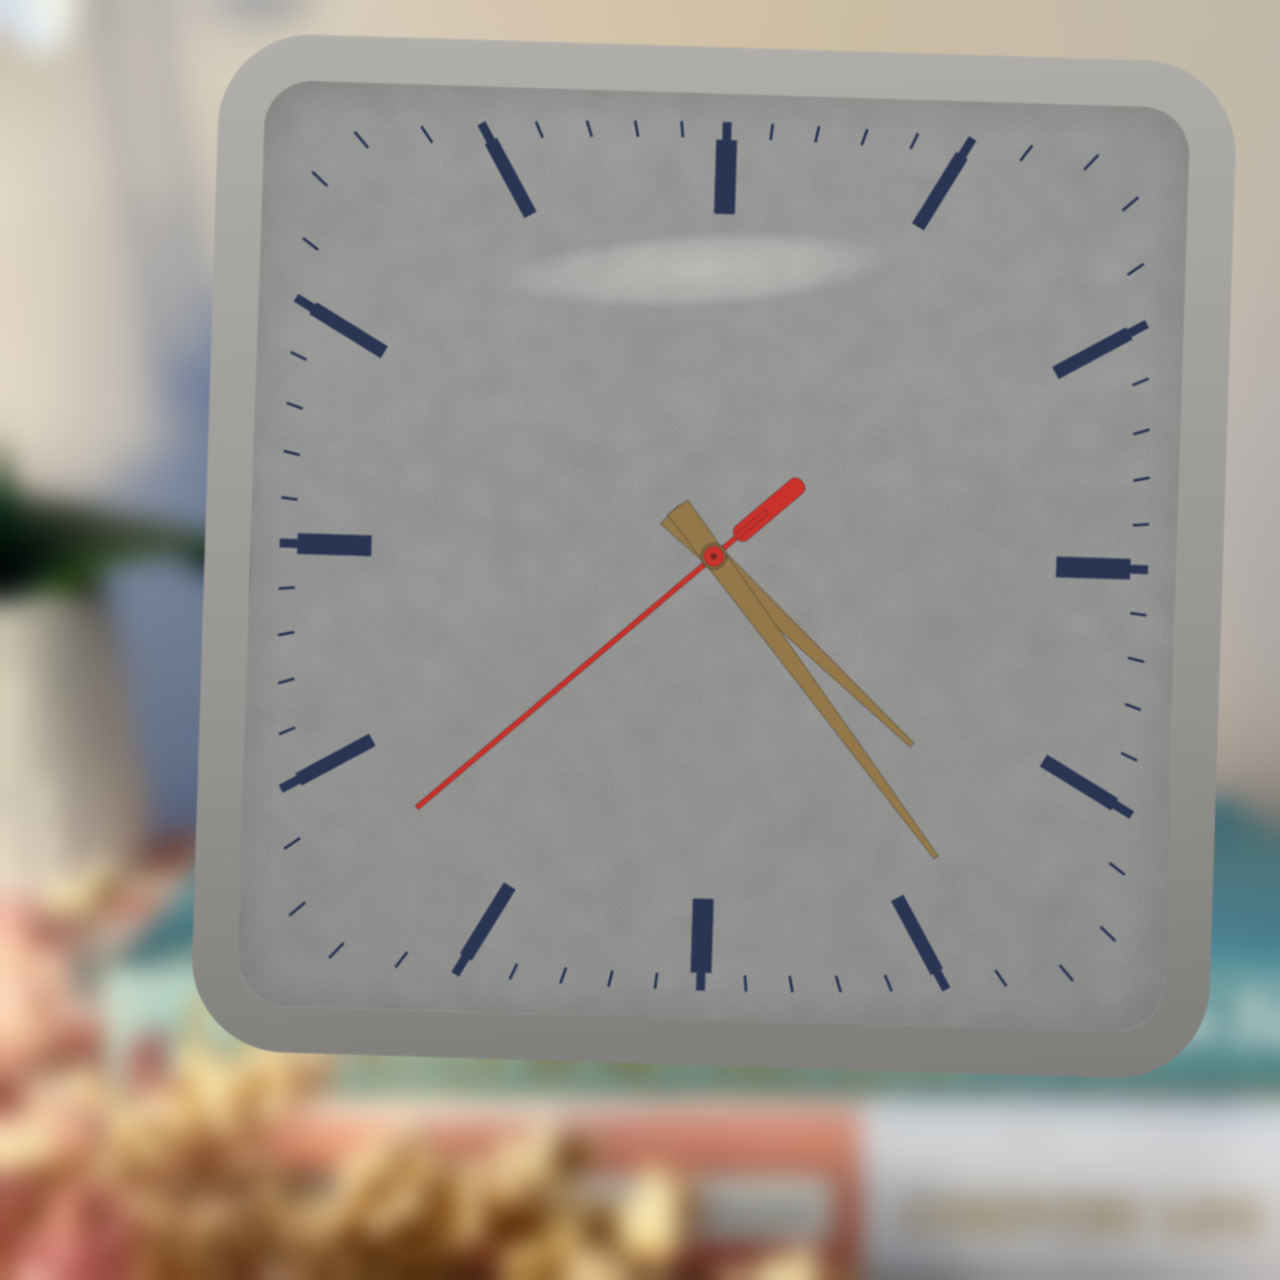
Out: 4,23,38
